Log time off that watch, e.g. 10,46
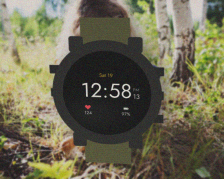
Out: 12,58
